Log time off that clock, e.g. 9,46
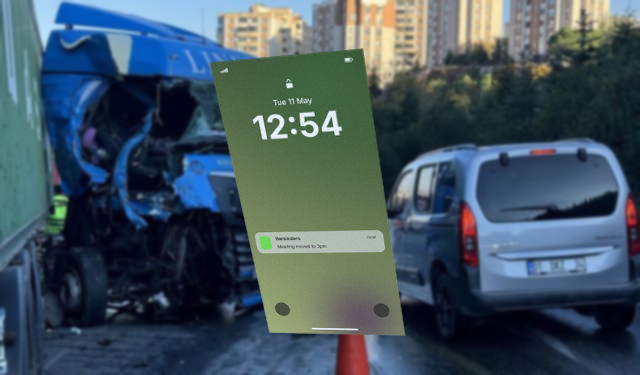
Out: 12,54
